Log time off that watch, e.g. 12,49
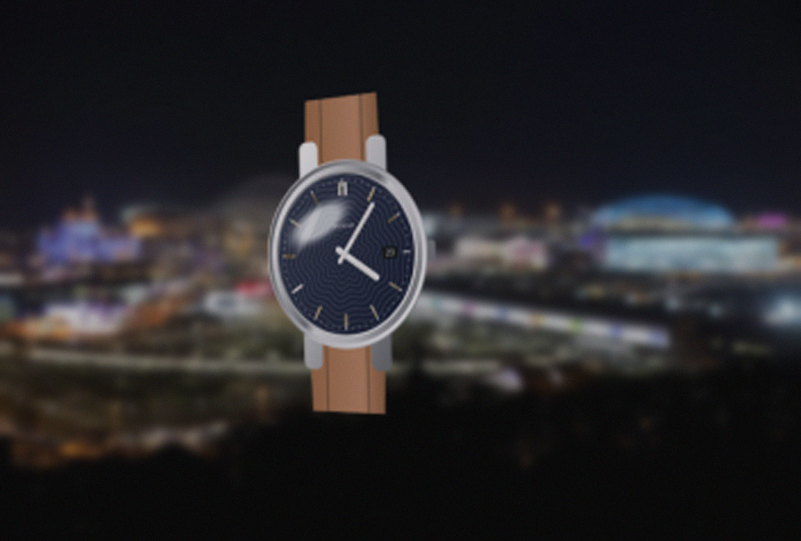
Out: 4,06
